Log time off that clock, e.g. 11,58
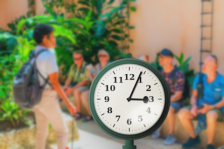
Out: 3,04
